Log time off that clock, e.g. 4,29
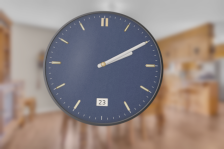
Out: 2,10
